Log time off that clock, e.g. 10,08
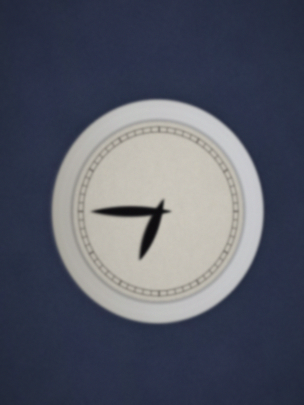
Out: 6,45
